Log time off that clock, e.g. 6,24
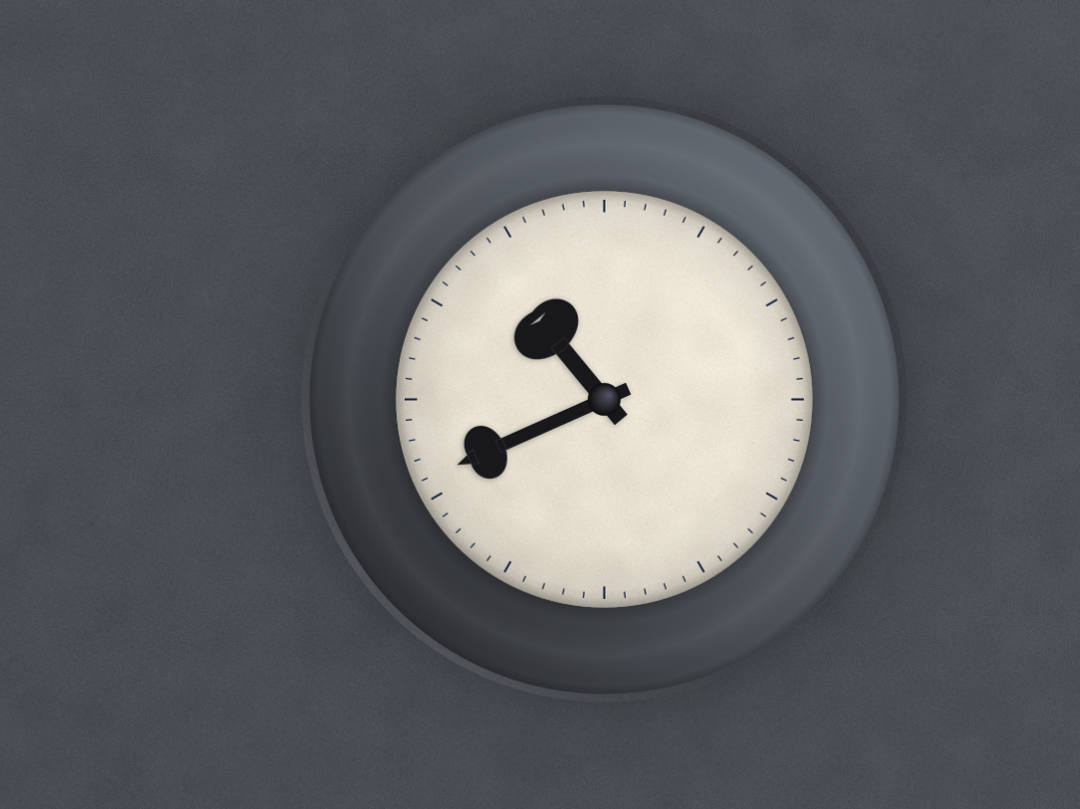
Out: 10,41
